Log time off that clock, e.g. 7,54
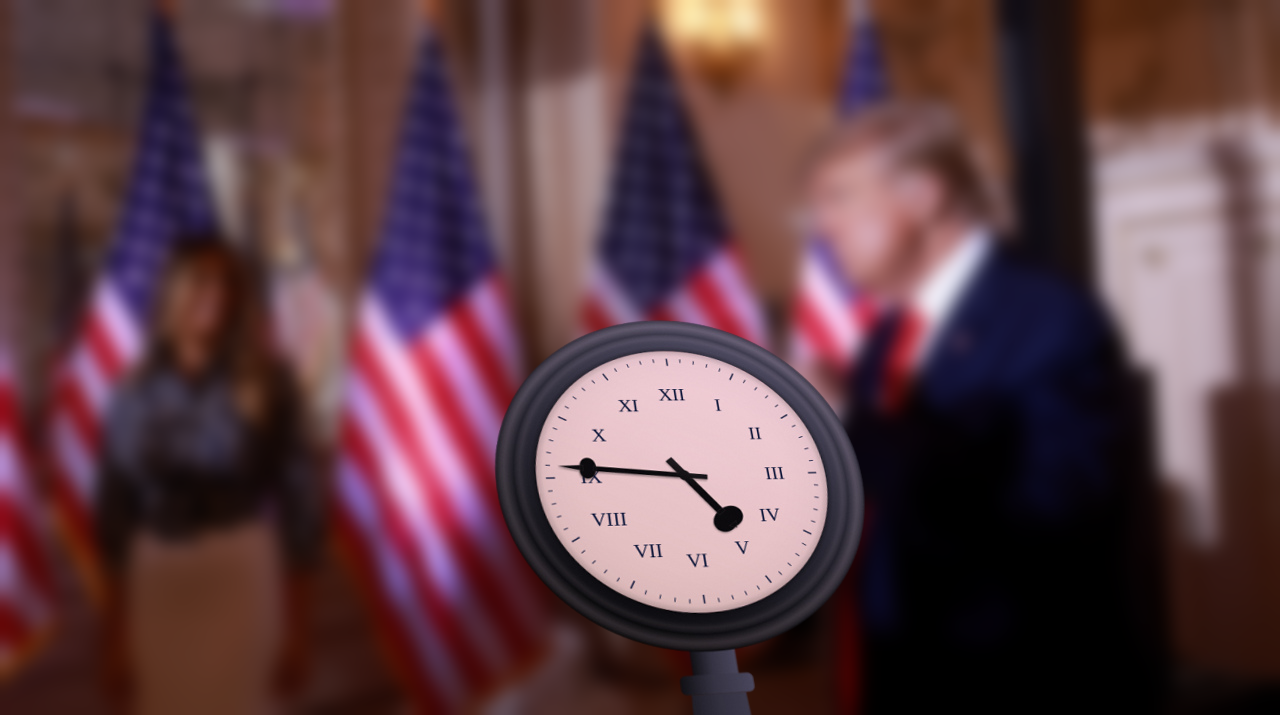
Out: 4,46
